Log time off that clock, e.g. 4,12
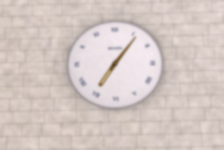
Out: 7,06
